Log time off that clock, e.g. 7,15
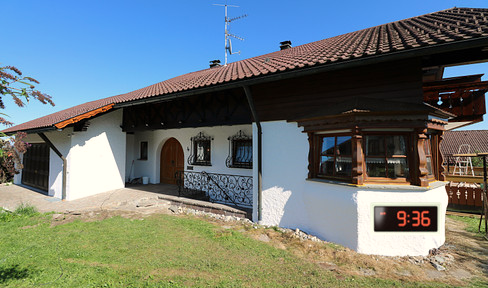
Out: 9,36
